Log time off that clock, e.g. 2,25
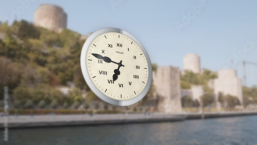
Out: 6,47
